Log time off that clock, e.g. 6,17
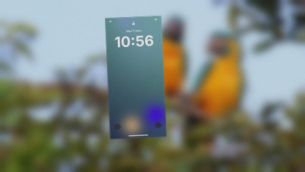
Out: 10,56
